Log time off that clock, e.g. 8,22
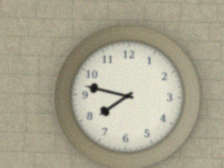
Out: 7,47
